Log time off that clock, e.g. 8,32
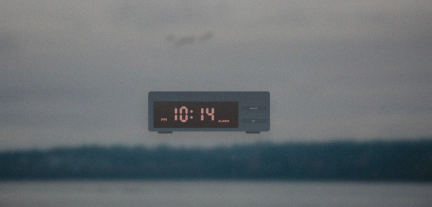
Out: 10,14
